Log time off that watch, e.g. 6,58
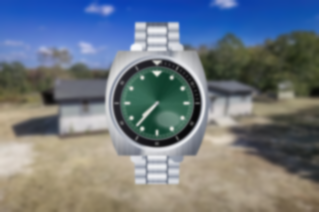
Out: 7,37
